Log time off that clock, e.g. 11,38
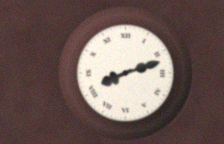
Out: 8,12
